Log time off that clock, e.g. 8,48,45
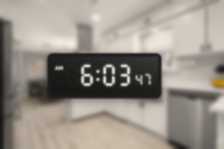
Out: 6,03,47
